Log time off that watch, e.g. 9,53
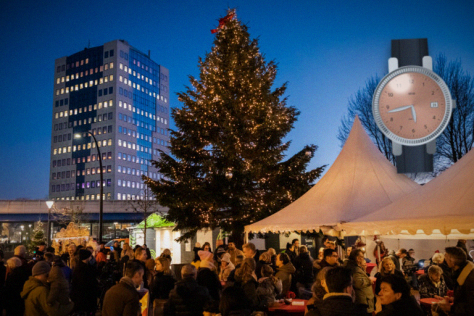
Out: 5,43
